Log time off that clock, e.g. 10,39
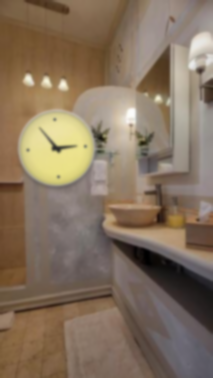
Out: 2,54
